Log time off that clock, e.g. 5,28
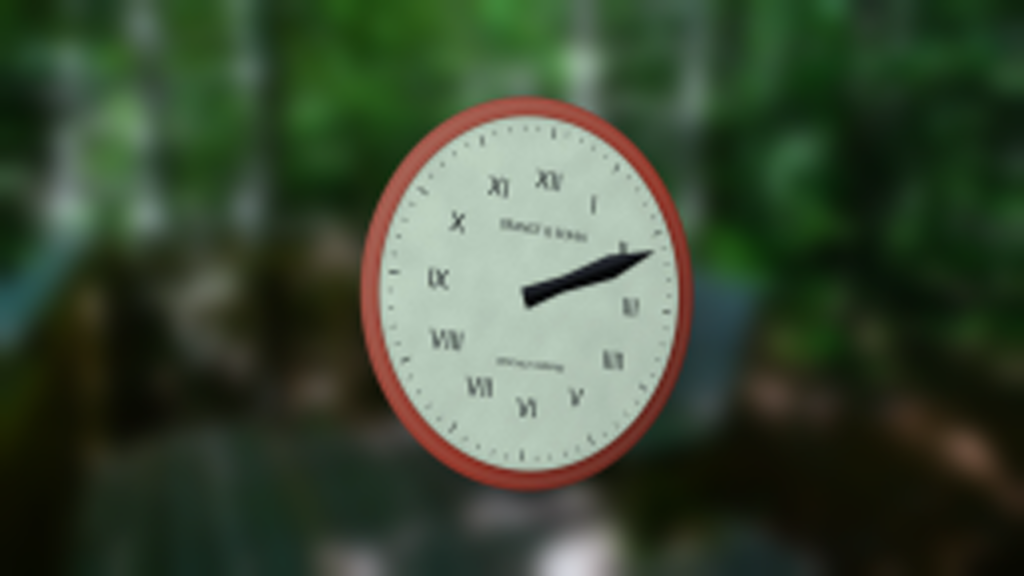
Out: 2,11
